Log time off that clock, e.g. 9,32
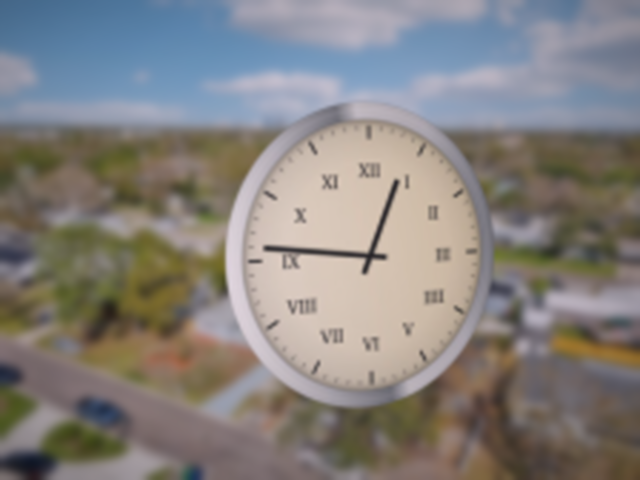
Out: 12,46
